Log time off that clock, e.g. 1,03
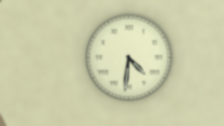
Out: 4,31
